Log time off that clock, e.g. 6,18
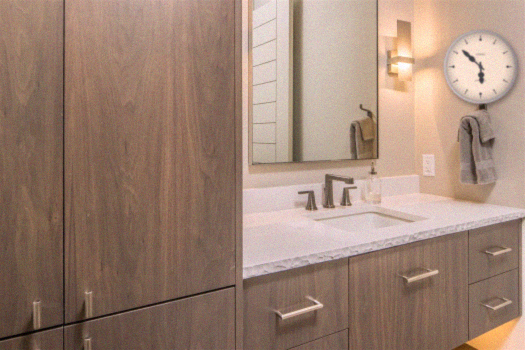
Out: 5,52
